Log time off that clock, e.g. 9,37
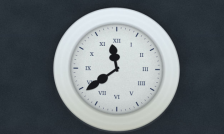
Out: 11,39
